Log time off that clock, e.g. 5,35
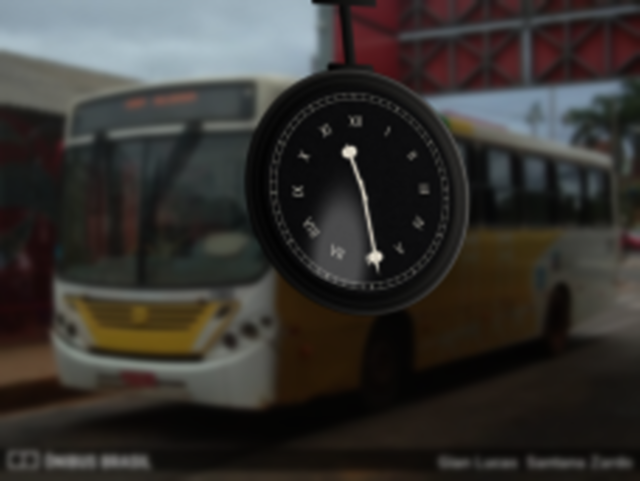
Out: 11,29
